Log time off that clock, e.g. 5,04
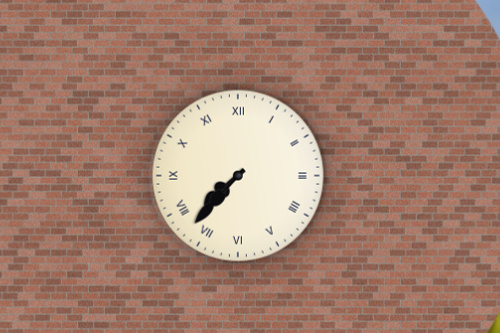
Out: 7,37
